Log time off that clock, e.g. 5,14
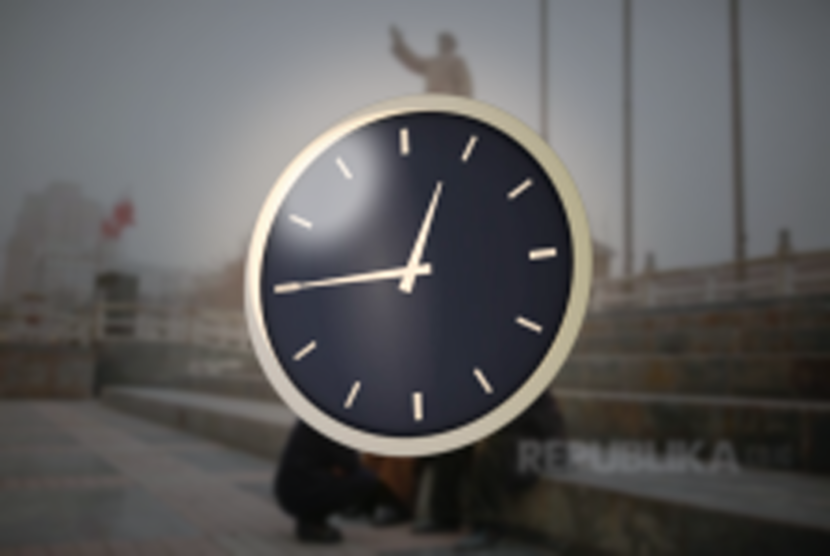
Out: 12,45
